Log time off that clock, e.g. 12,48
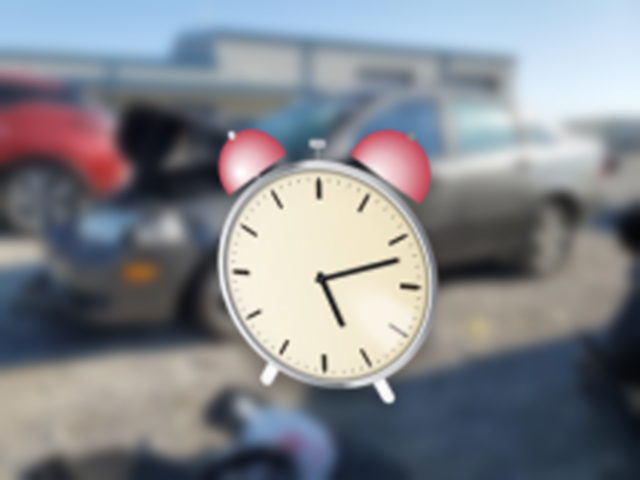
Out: 5,12
